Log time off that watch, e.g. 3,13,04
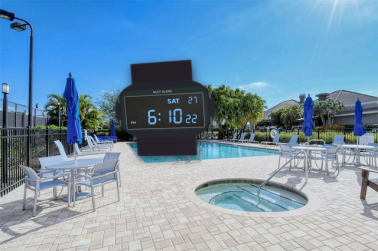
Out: 6,10,22
